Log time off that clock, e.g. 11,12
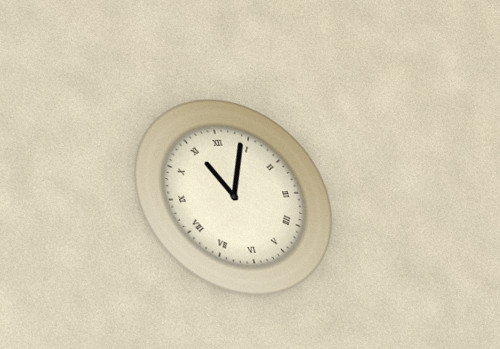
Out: 11,04
